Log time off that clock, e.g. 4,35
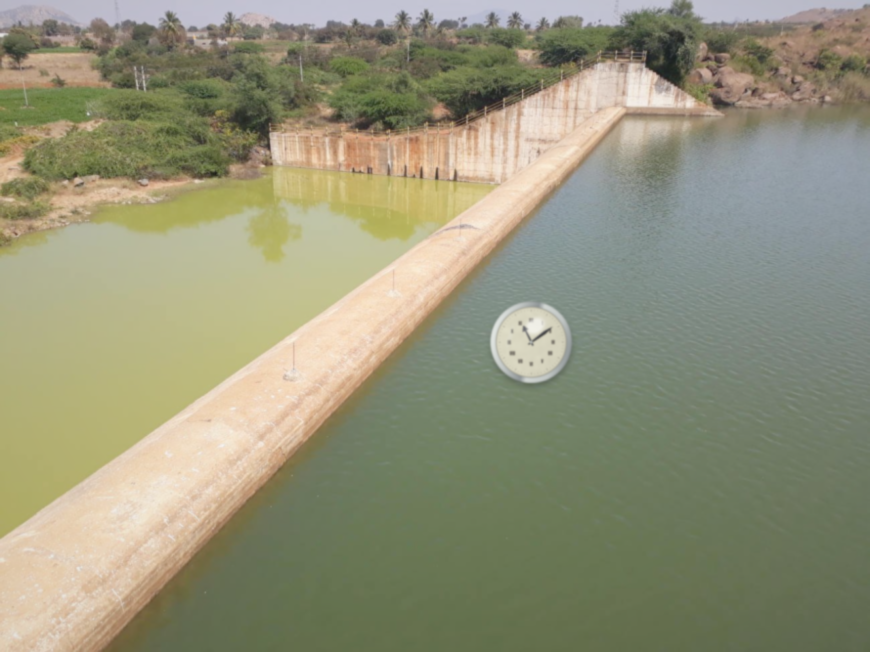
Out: 11,09
